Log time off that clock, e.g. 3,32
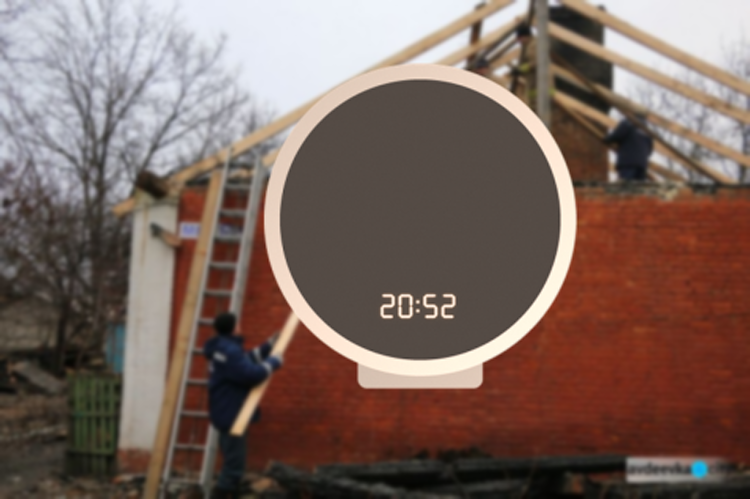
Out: 20,52
